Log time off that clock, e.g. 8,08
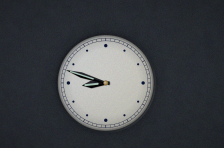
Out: 8,48
